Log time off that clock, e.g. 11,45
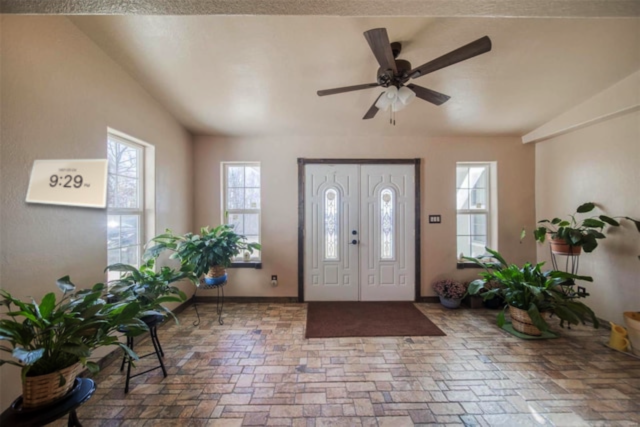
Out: 9,29
